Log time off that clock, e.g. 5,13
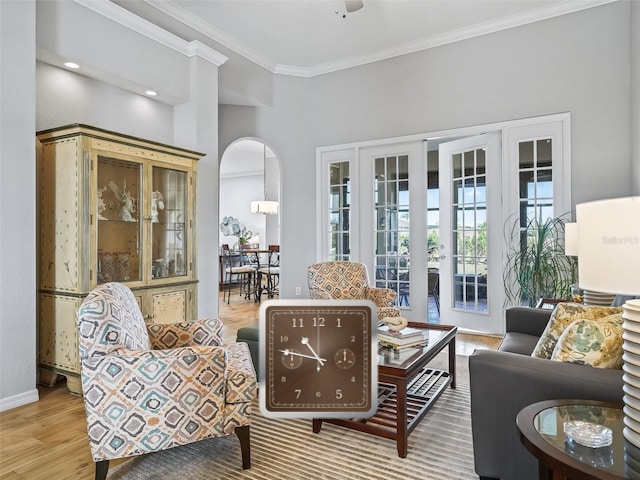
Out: 10,47
